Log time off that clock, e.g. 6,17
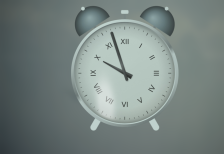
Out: 9,57
